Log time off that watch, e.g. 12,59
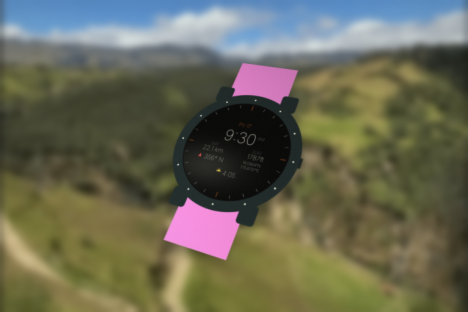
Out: 9,30
